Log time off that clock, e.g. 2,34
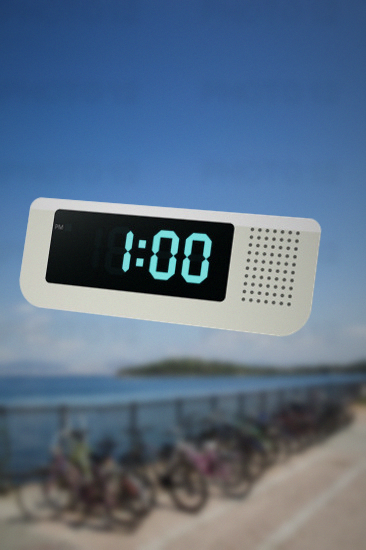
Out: 1,00
